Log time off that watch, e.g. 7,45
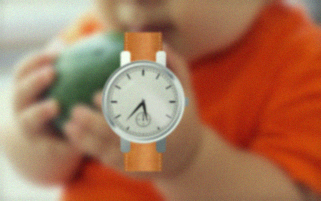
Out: 5,37
